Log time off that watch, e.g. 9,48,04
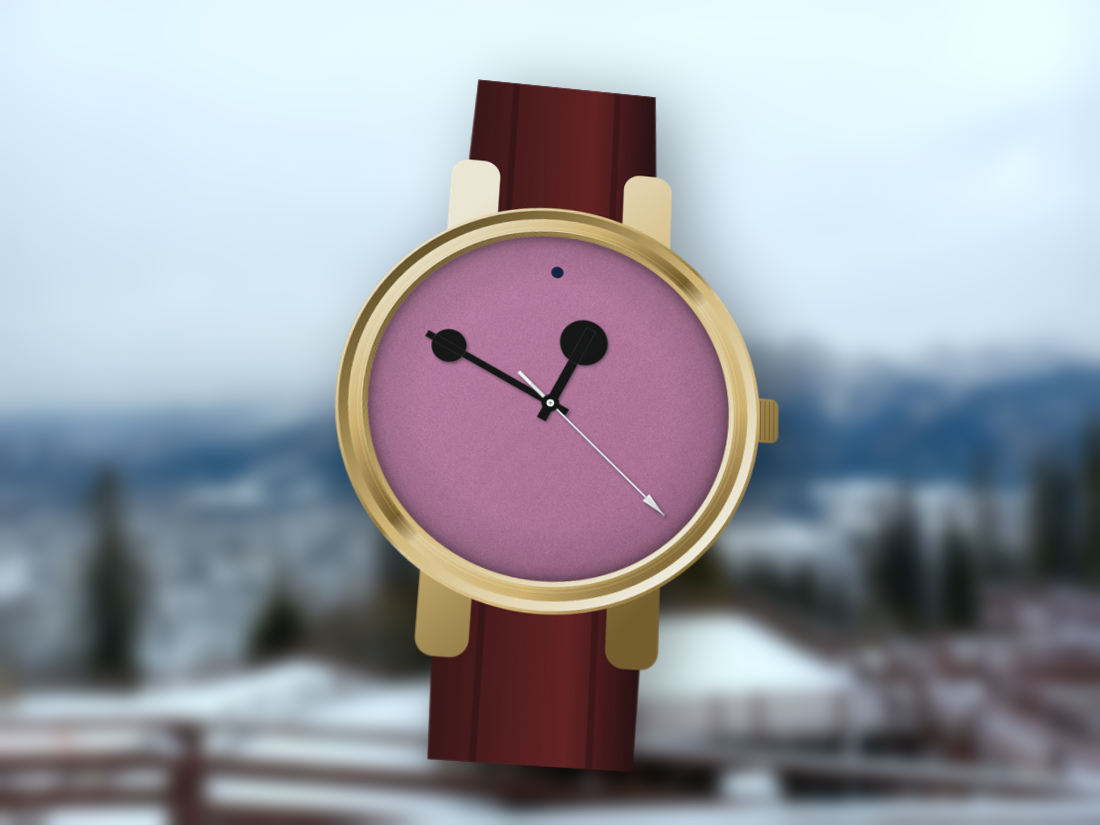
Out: 12,49,22
